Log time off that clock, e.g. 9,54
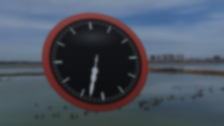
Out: 6,33
